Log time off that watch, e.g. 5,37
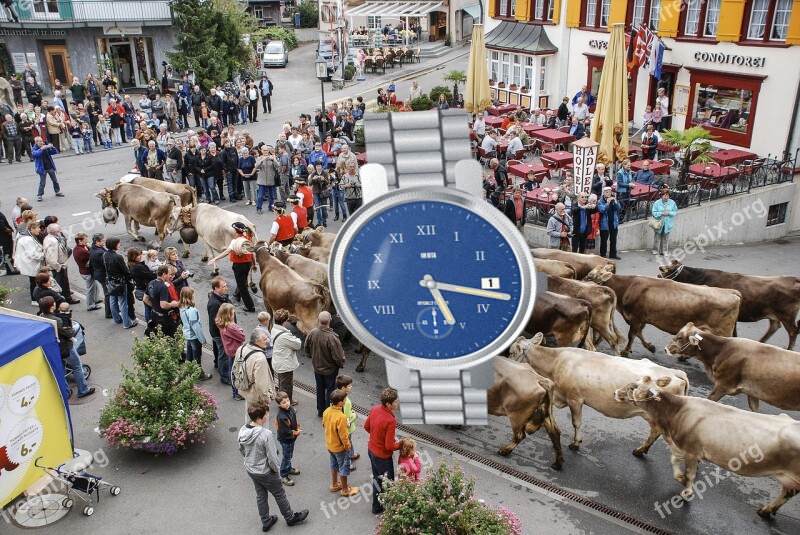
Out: 5,17
